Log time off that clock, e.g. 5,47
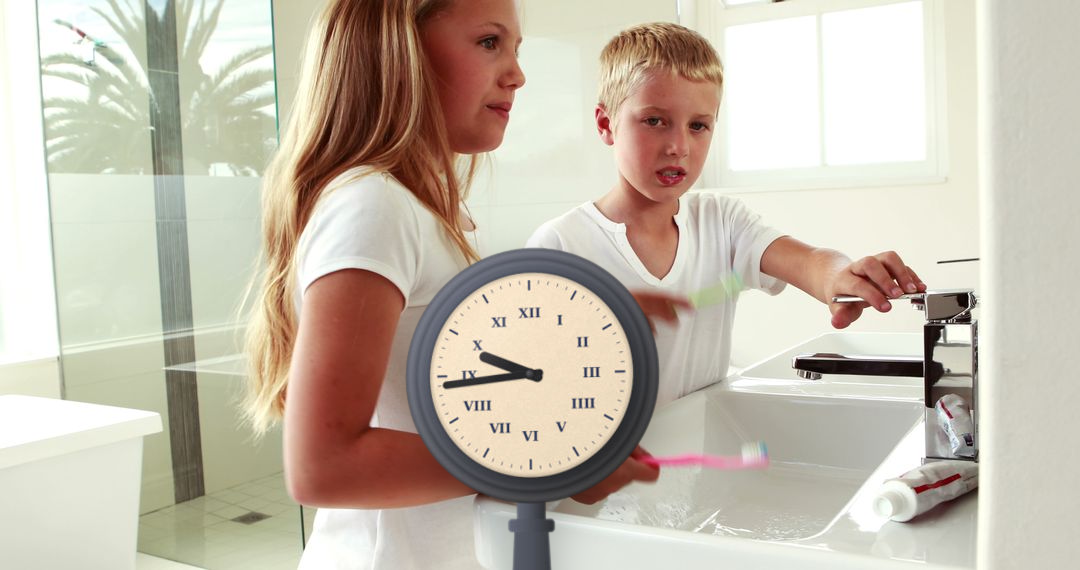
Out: 9,44
